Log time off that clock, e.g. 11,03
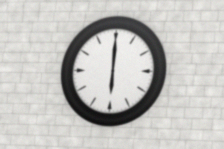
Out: 6,00
